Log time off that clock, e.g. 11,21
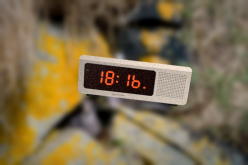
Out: 18,16
